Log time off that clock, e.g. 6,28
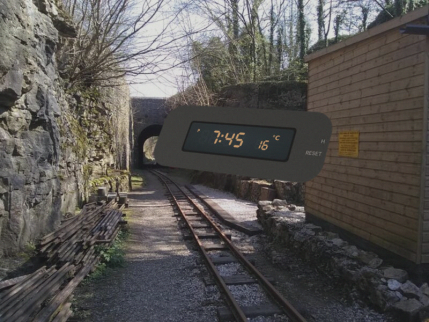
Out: 7,45
